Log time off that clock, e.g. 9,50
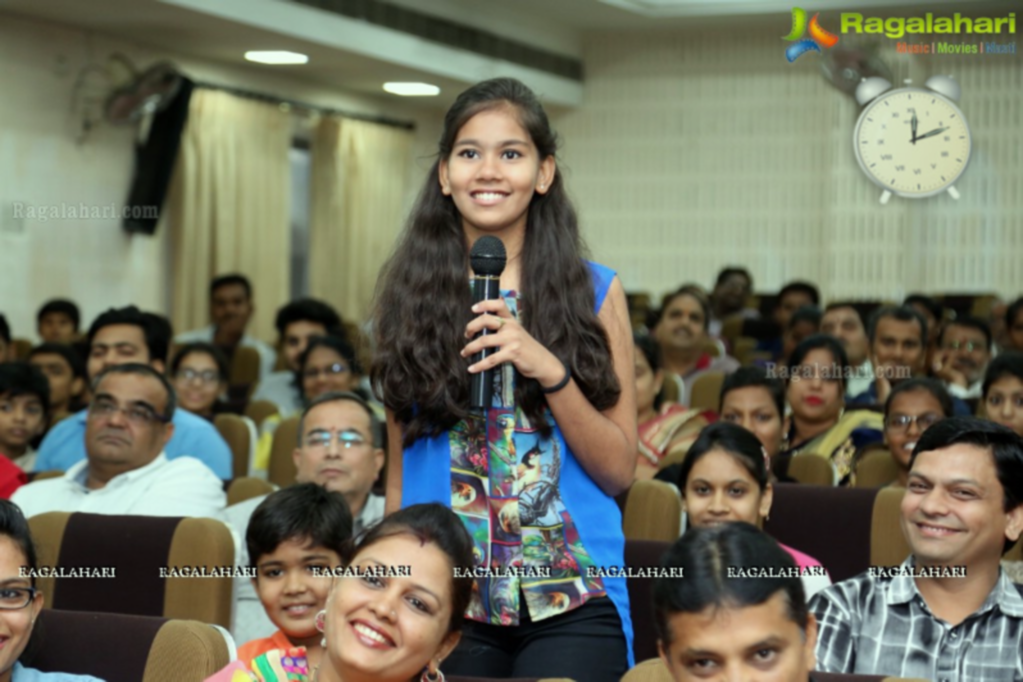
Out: 12,12
